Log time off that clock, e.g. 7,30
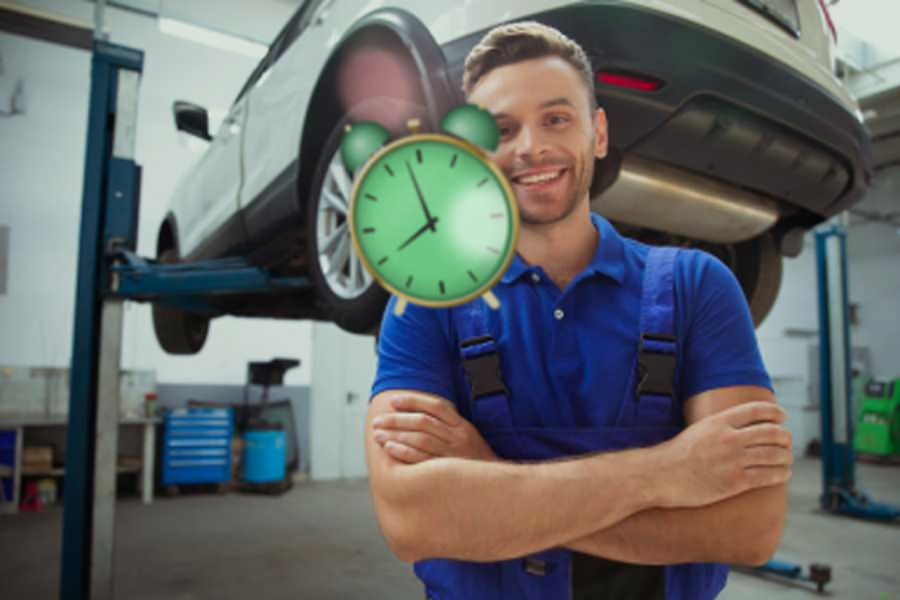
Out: 7,58
